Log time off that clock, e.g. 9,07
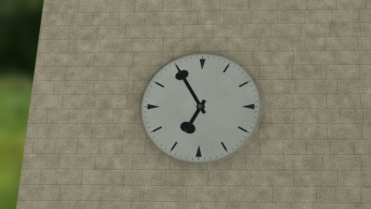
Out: 6,55
